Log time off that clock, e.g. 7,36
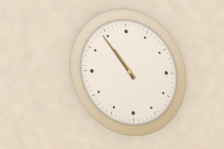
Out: 10,54
